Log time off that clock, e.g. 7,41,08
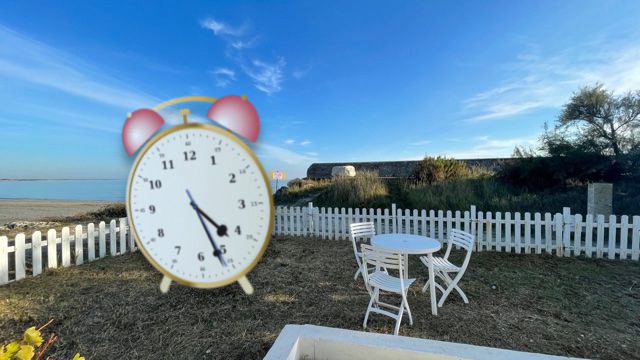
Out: 4,26,26
